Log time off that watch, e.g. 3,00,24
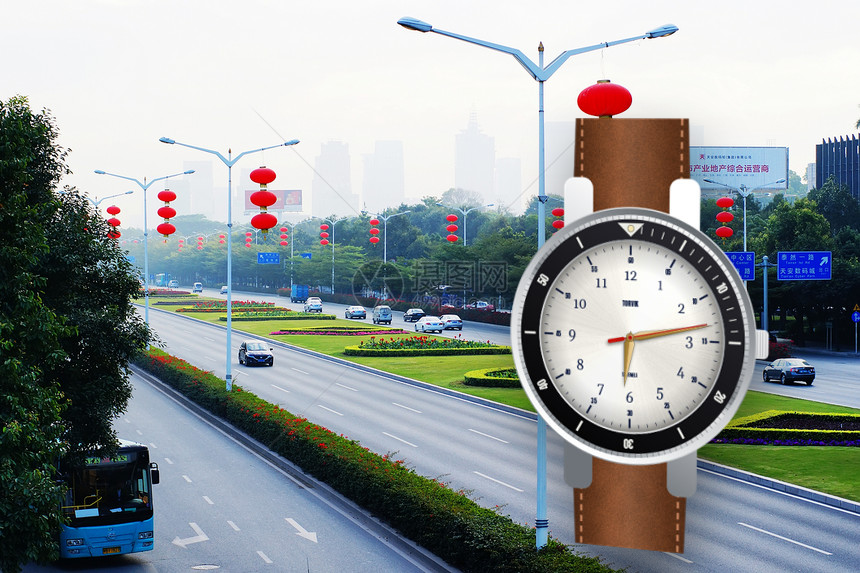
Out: 6,13,13
